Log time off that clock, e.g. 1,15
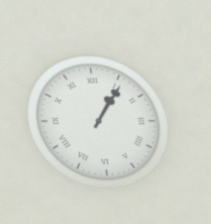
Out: 1,06
